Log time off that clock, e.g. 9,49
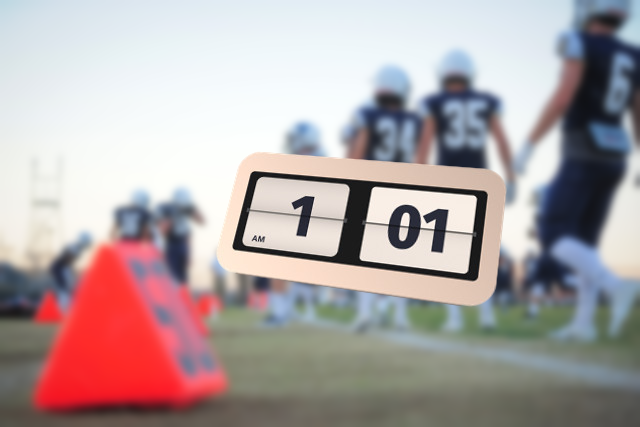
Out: 1,01
